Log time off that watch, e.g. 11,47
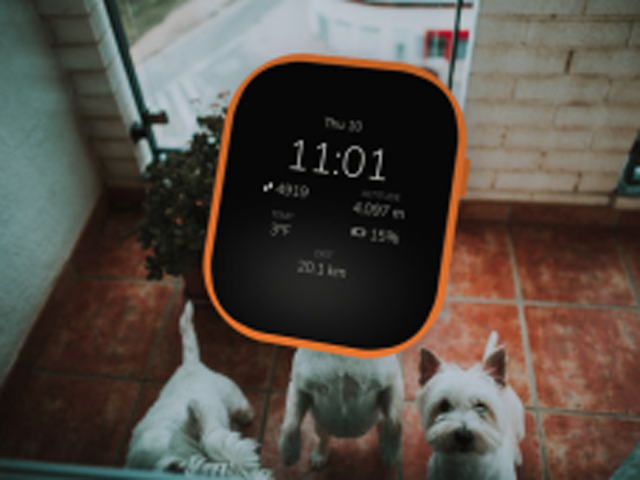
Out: 11,01
